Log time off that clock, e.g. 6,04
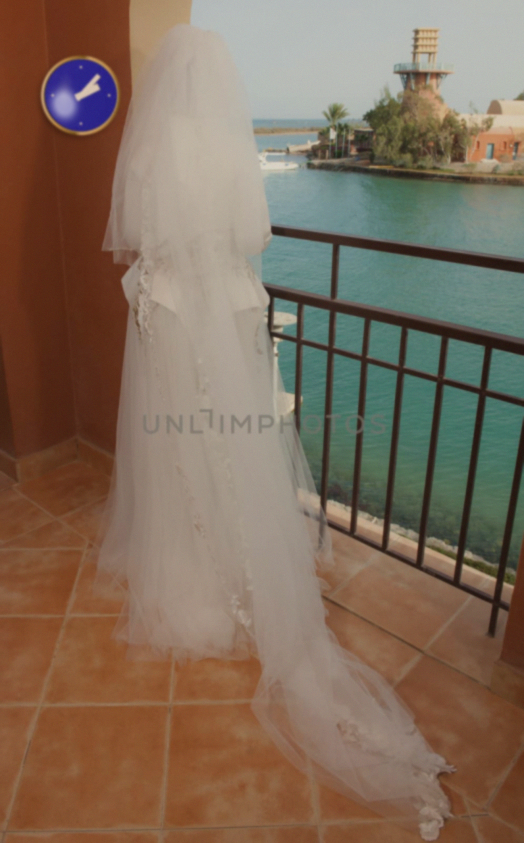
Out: 2,07
